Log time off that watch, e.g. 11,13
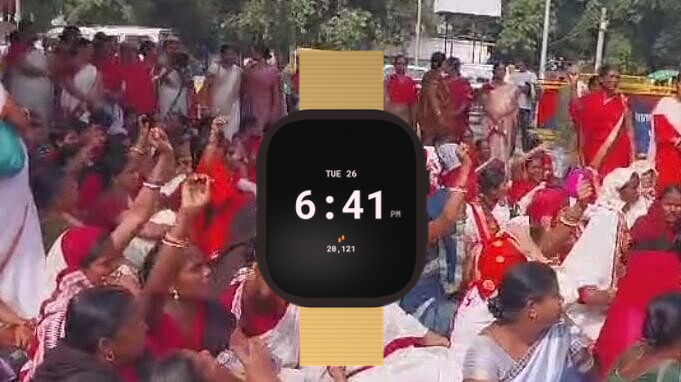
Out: 6,41
